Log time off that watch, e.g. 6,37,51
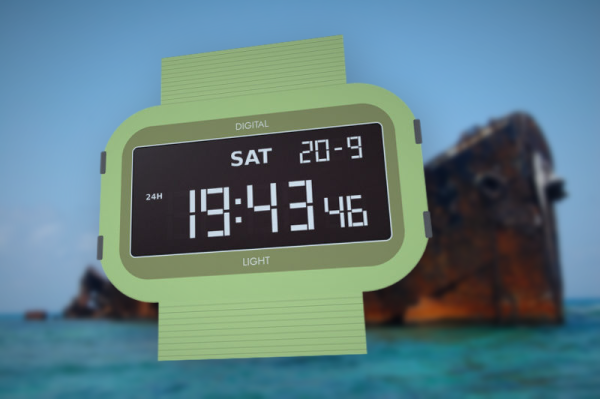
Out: 19,43,46
